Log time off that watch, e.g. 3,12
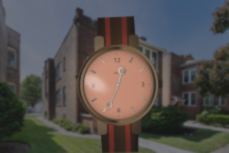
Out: 12,34
